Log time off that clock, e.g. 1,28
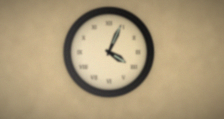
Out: 4,04
